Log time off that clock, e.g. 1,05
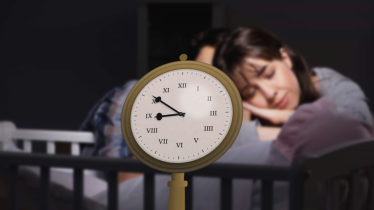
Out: 8,51
